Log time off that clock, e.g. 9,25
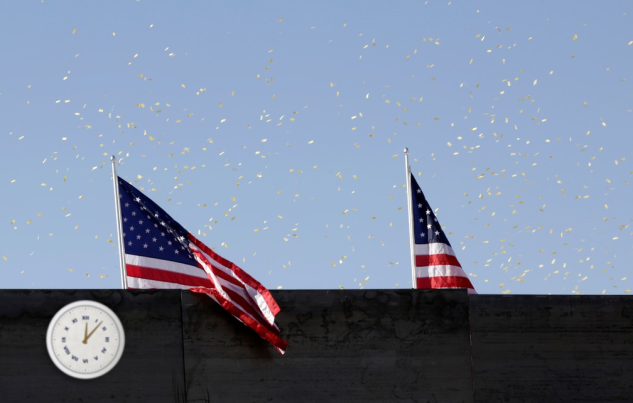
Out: 12,07
